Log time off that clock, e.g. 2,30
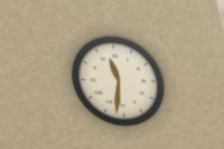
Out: 11,32
